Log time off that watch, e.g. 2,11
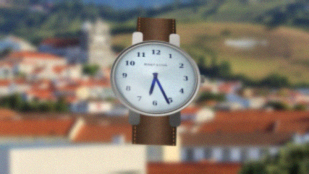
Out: 6,26
